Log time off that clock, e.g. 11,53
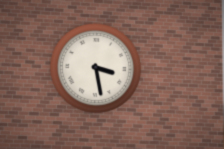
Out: 3,28
